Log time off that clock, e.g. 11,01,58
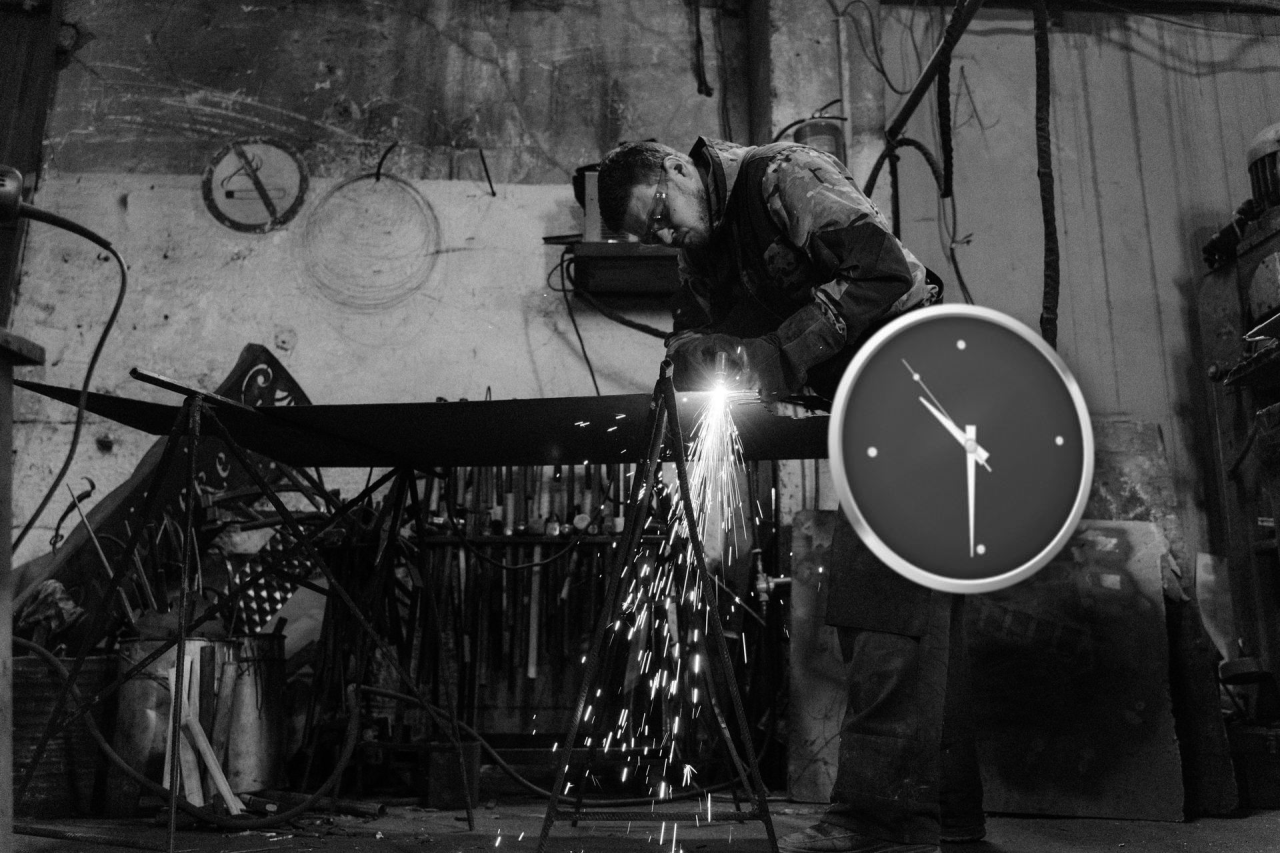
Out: 10,30,54
